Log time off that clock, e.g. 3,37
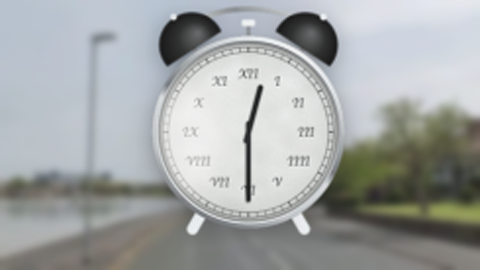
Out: 12,30
